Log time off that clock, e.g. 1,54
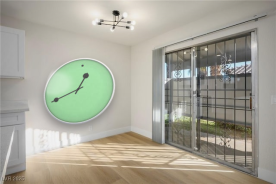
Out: 12,40
